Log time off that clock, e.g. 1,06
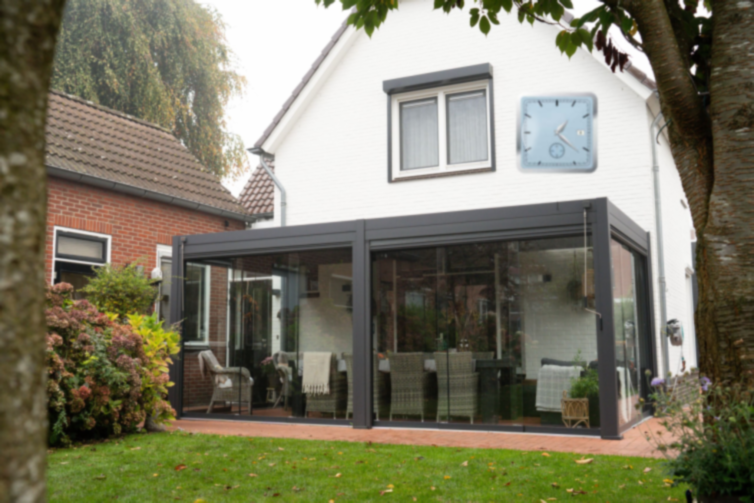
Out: 1,22
